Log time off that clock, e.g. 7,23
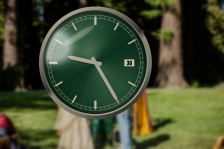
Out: 9,25
